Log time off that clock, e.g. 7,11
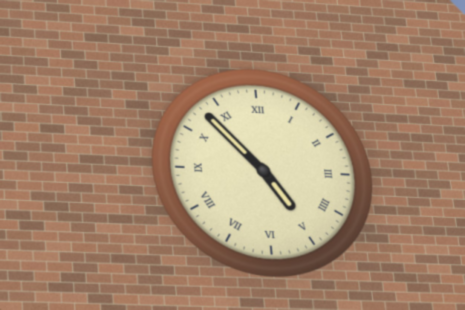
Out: 4,53
